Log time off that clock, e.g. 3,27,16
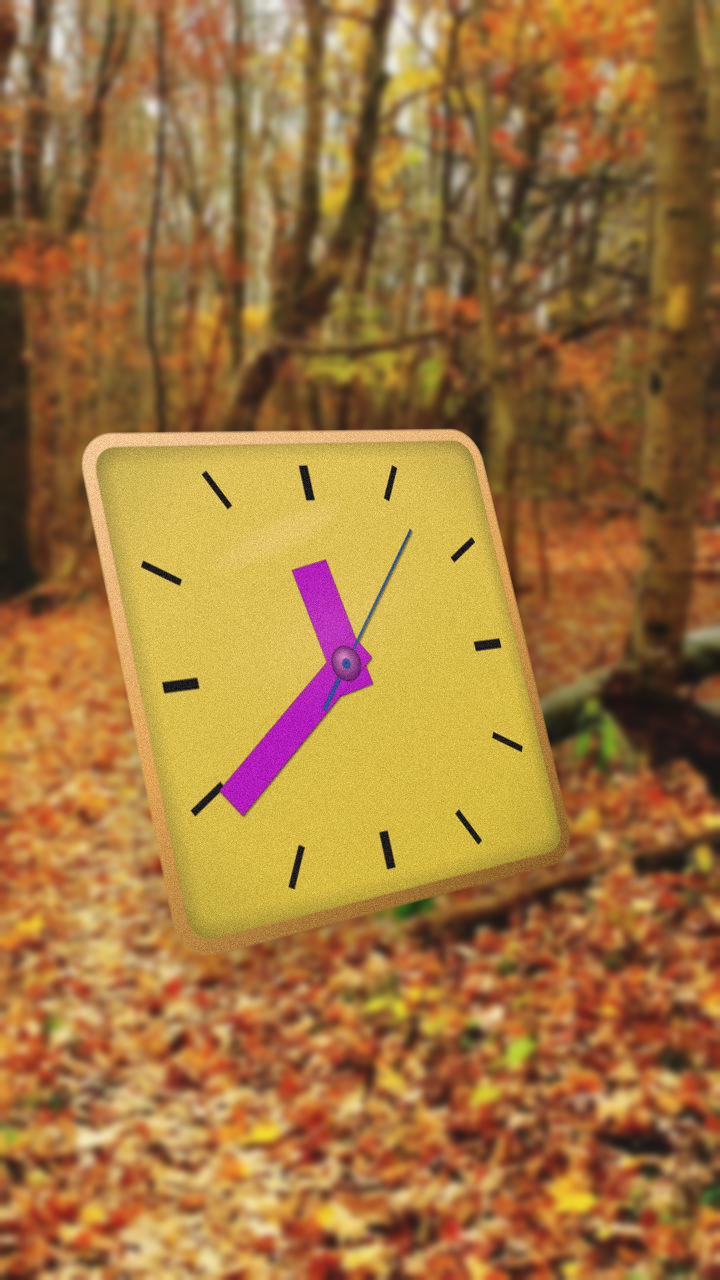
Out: 11,39,07
